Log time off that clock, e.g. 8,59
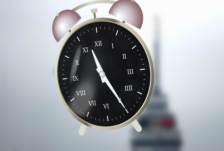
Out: 11,25
